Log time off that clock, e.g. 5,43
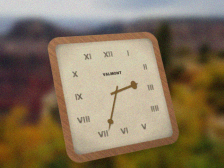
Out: 2,34
